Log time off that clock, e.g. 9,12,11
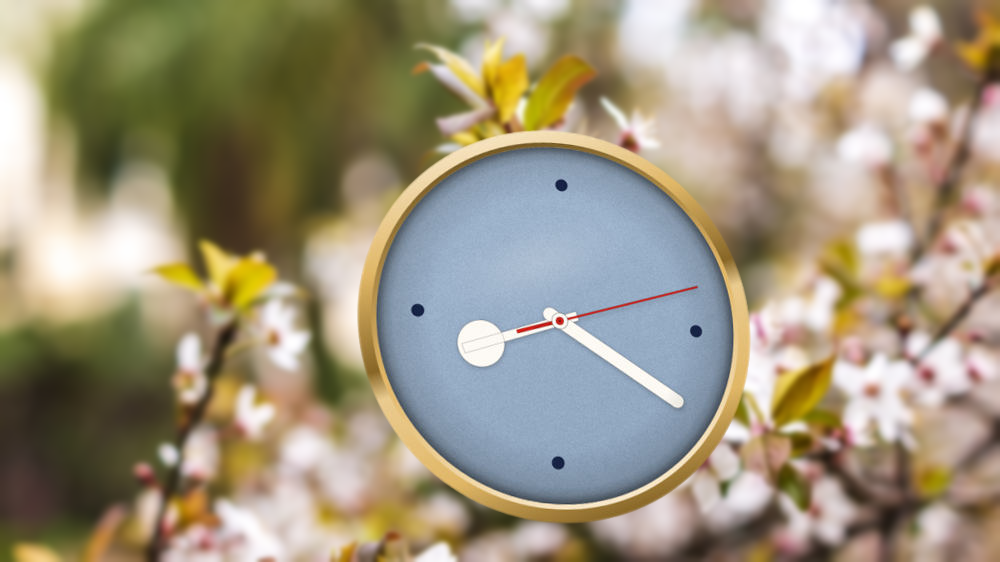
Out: 8,20,12
